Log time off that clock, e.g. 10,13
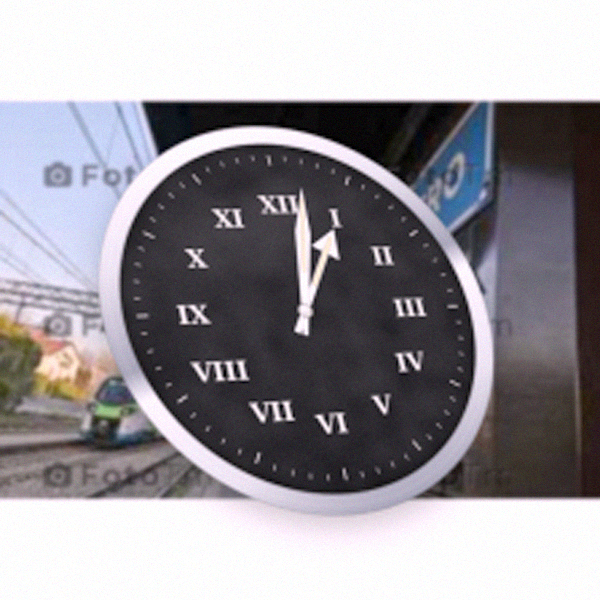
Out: 1,02
